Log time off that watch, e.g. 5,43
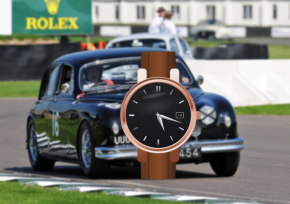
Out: 5,18
